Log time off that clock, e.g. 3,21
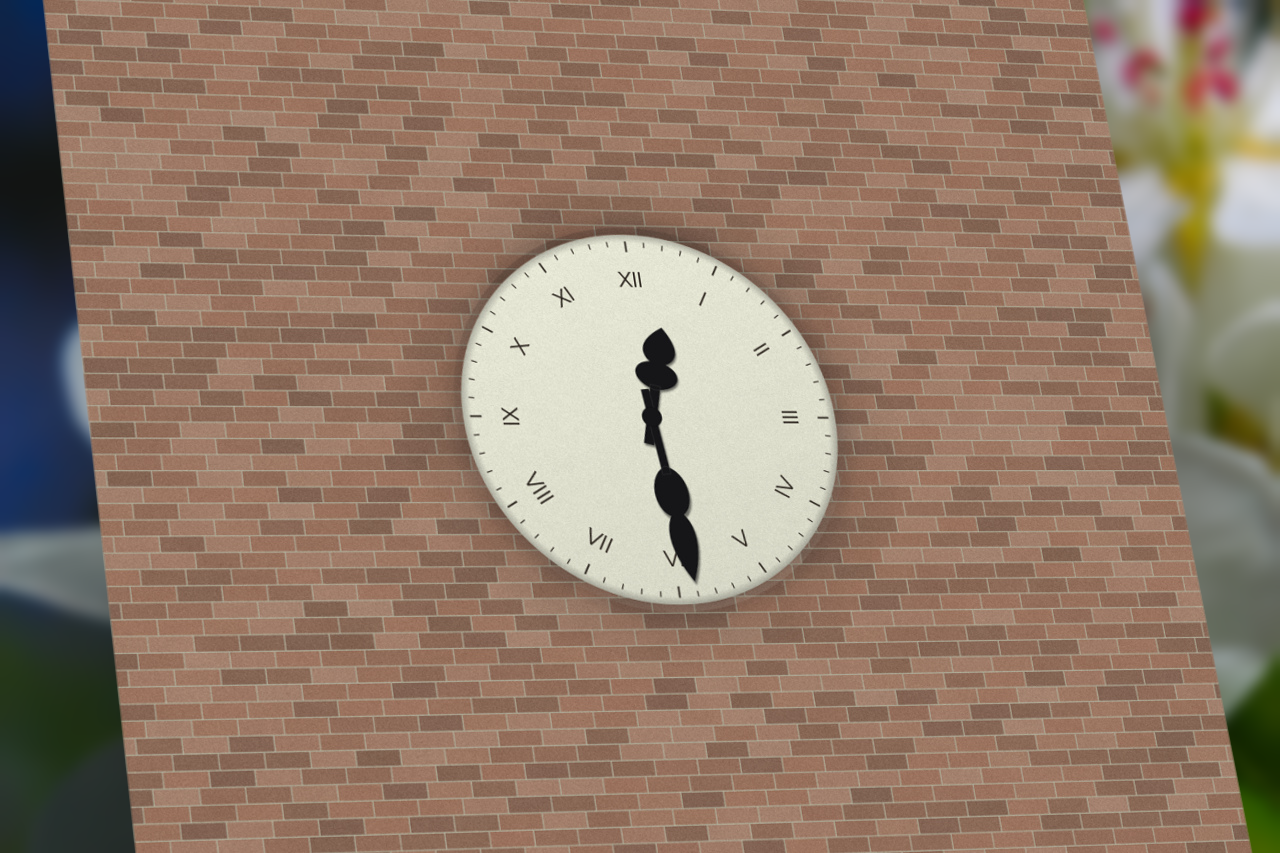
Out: 12,29
